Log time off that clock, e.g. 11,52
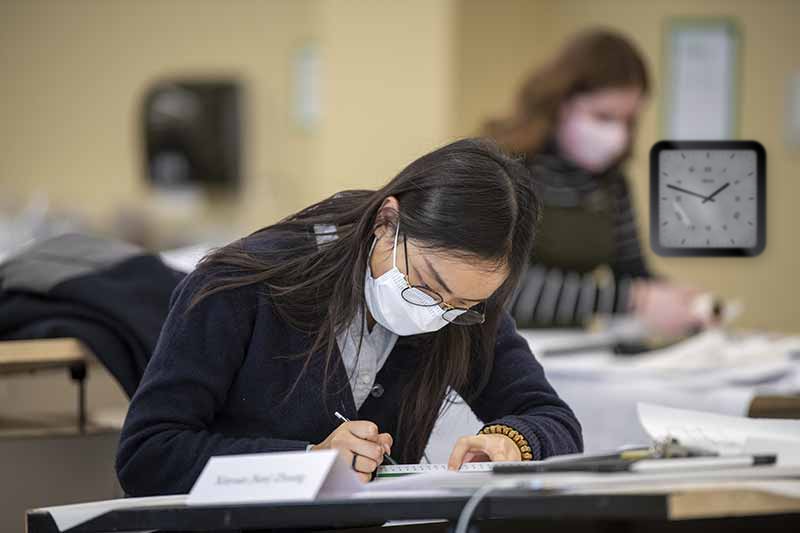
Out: 1,48
